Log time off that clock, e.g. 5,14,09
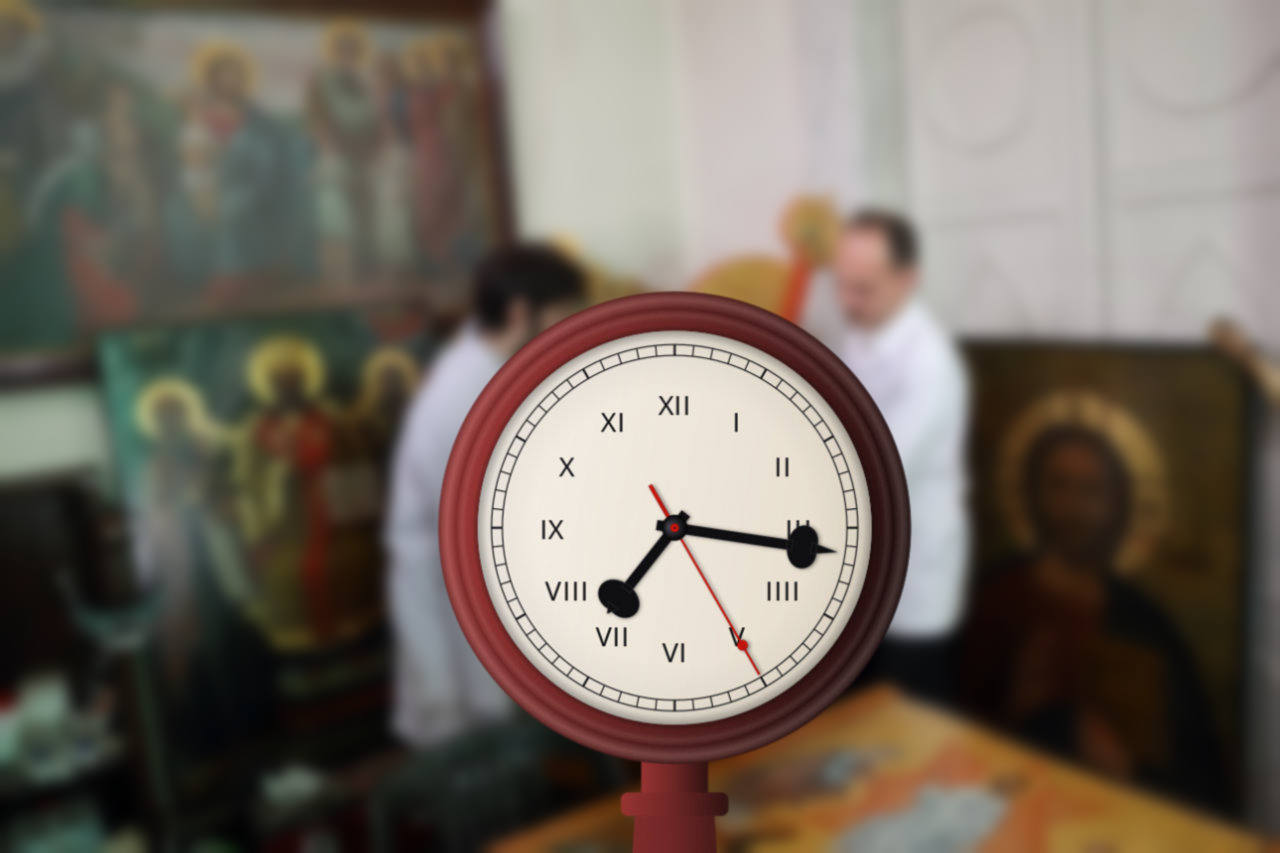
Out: 7,16,25
